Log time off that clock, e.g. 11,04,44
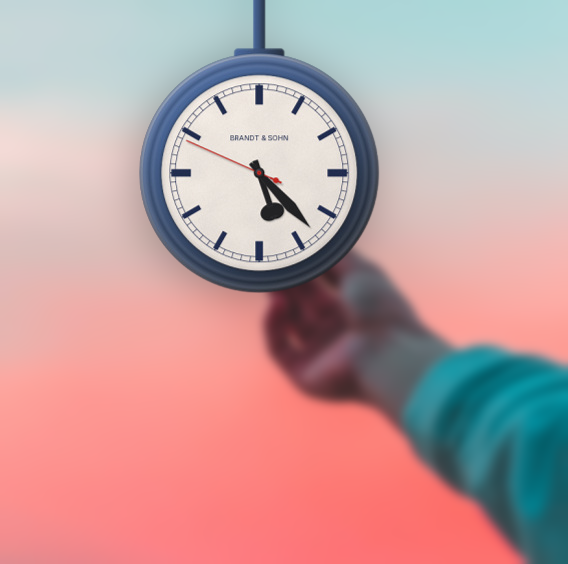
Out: 5,22,49
